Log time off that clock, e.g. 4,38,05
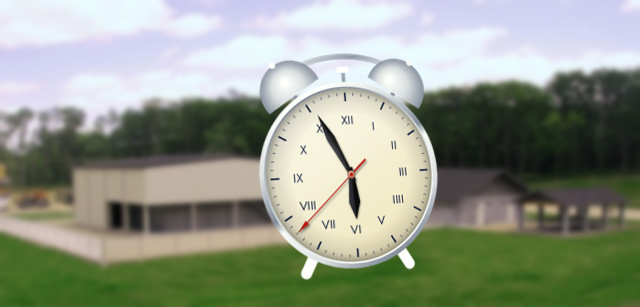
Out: 5,55,38
